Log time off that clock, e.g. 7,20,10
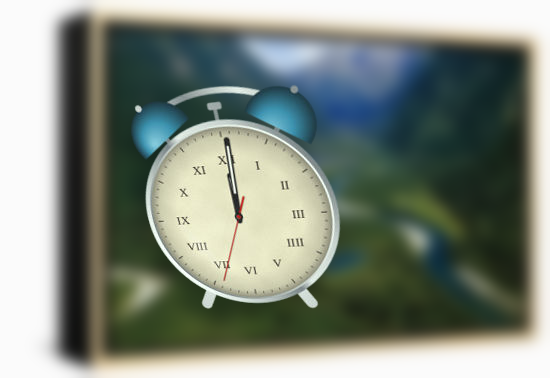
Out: 12,00,34
